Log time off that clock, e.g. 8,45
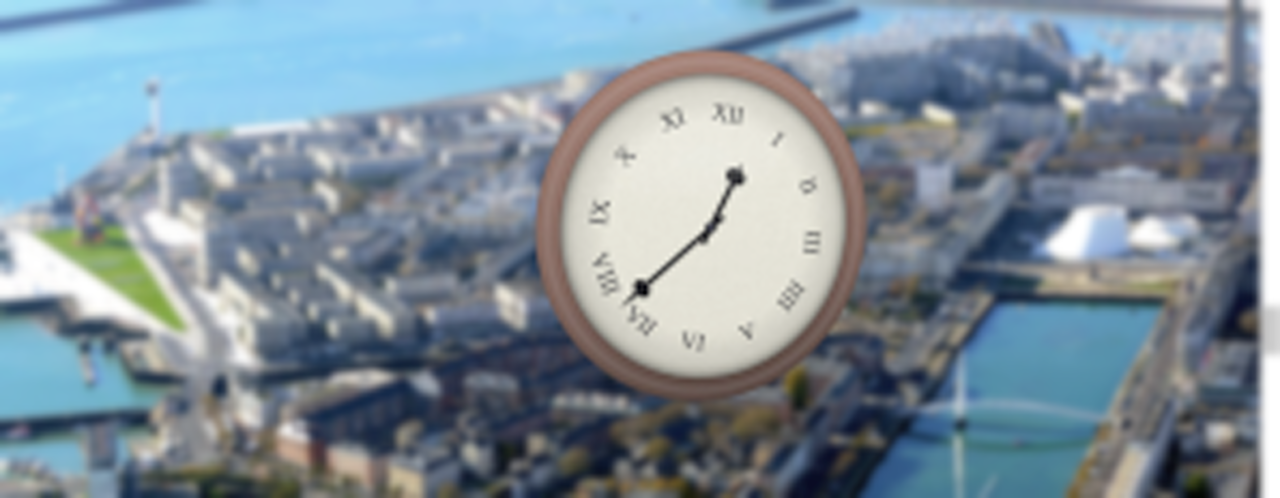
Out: 12,37
